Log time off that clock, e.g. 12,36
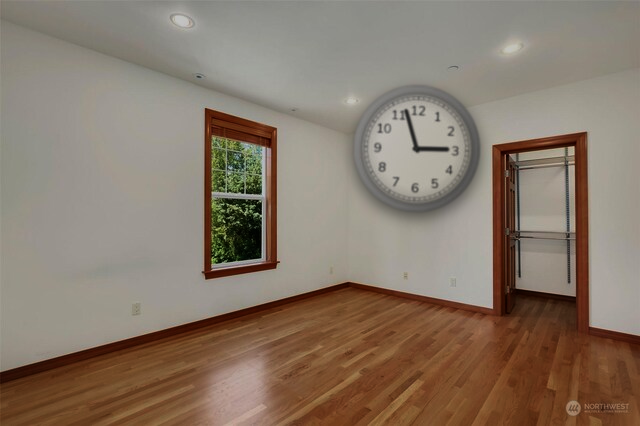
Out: 2,57
